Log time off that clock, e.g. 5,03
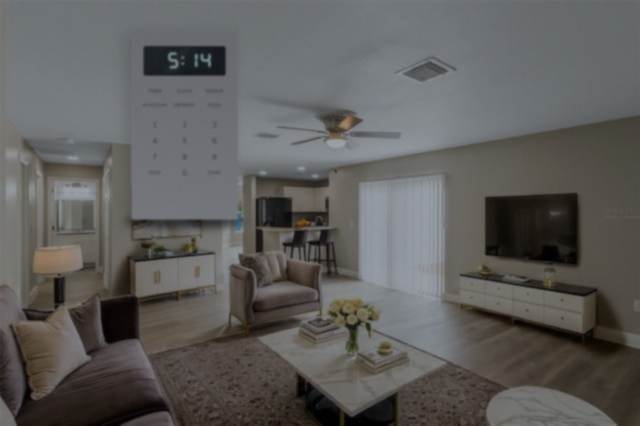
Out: 5,14
